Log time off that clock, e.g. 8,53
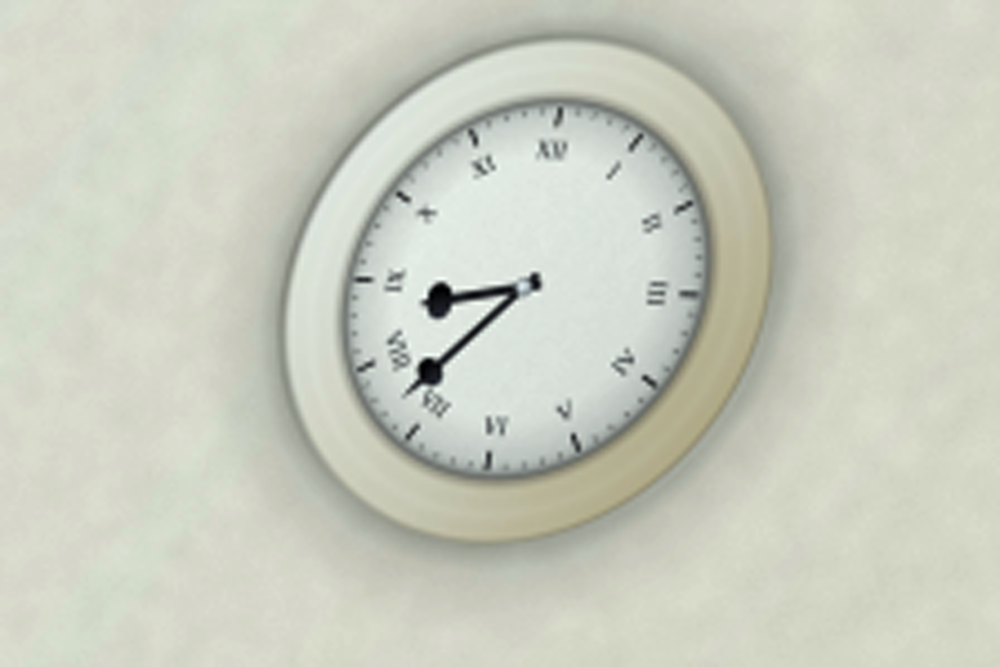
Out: 8,37
